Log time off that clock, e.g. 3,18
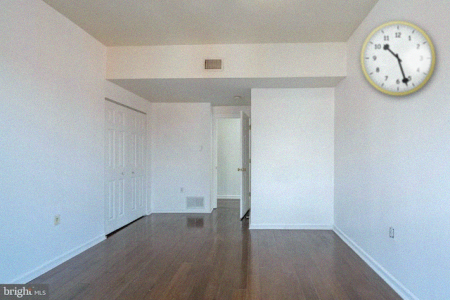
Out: 10,27
